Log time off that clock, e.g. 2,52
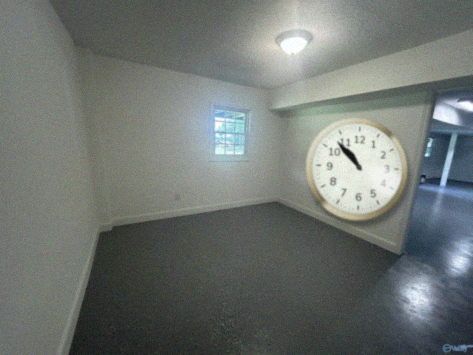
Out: 10,53
